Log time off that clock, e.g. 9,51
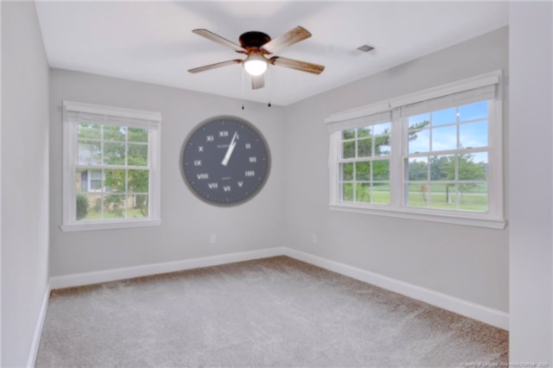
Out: 1,04
